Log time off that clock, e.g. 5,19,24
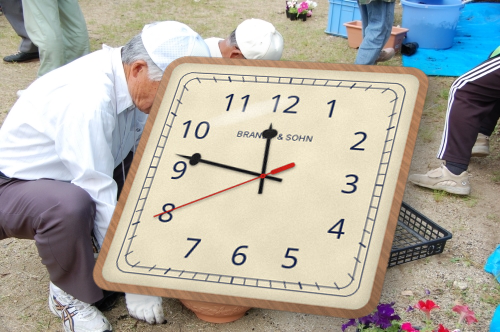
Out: 11,46,40
